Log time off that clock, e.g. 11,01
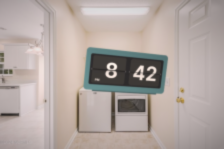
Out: 8,42
